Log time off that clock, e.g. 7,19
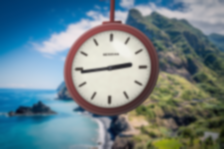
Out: 2,44
